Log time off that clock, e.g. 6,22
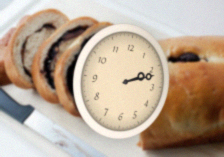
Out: 2,12
